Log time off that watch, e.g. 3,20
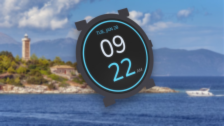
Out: 9,22
